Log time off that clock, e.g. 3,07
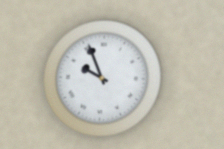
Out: 9,56
